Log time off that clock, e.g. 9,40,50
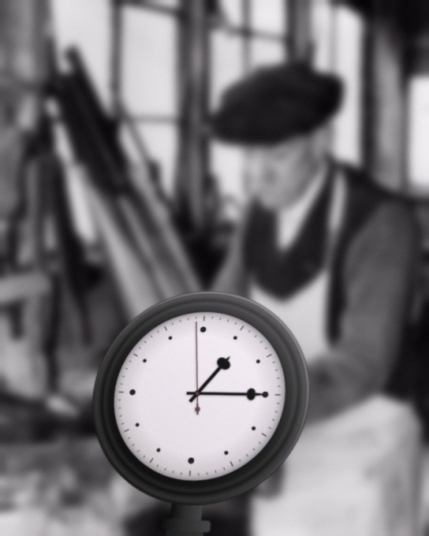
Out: 1,14,59
